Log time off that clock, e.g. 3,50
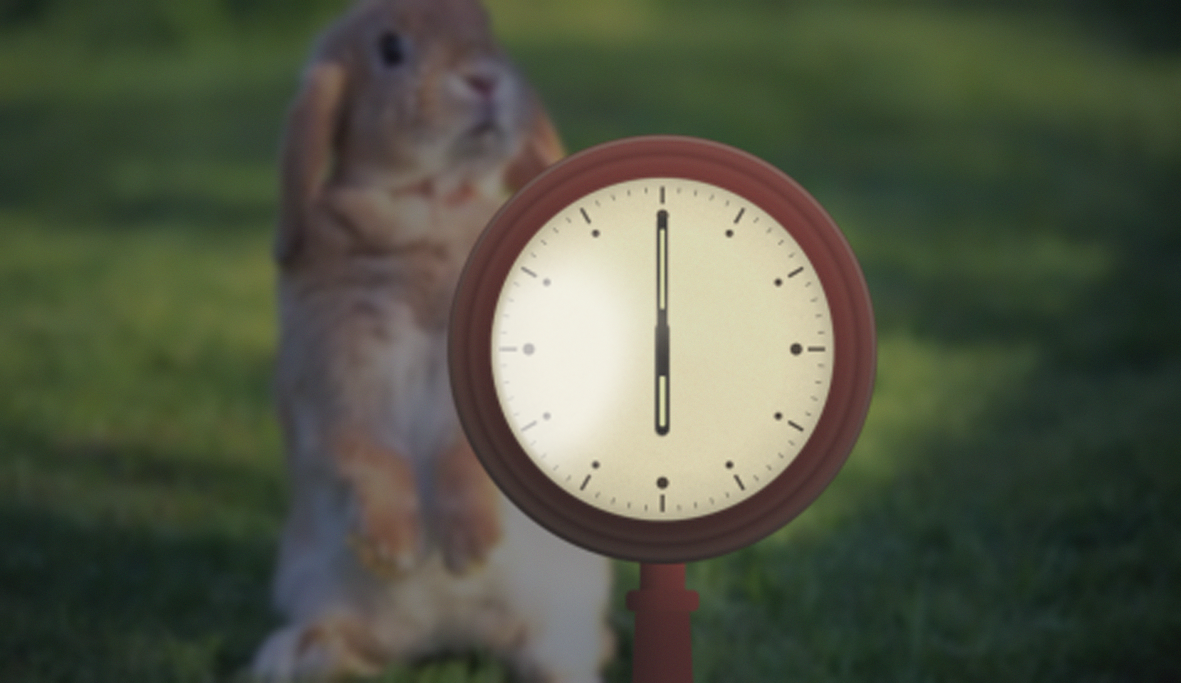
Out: 6,00
